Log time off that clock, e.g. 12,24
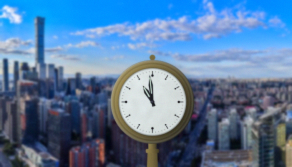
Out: 10,59
